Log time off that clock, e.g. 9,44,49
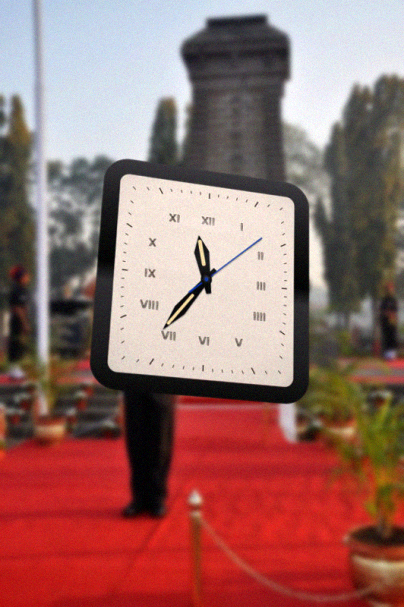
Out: 11,36,08
